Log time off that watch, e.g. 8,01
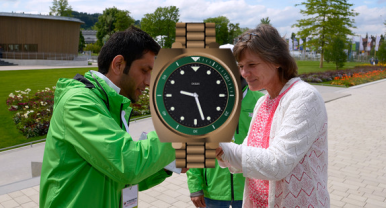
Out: 9,27
